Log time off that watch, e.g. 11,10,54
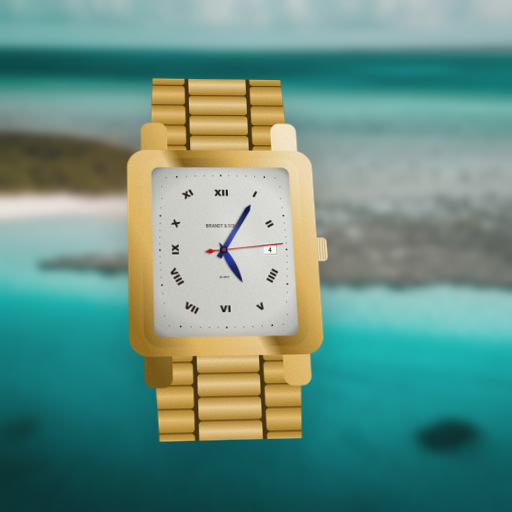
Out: 5,05,14
